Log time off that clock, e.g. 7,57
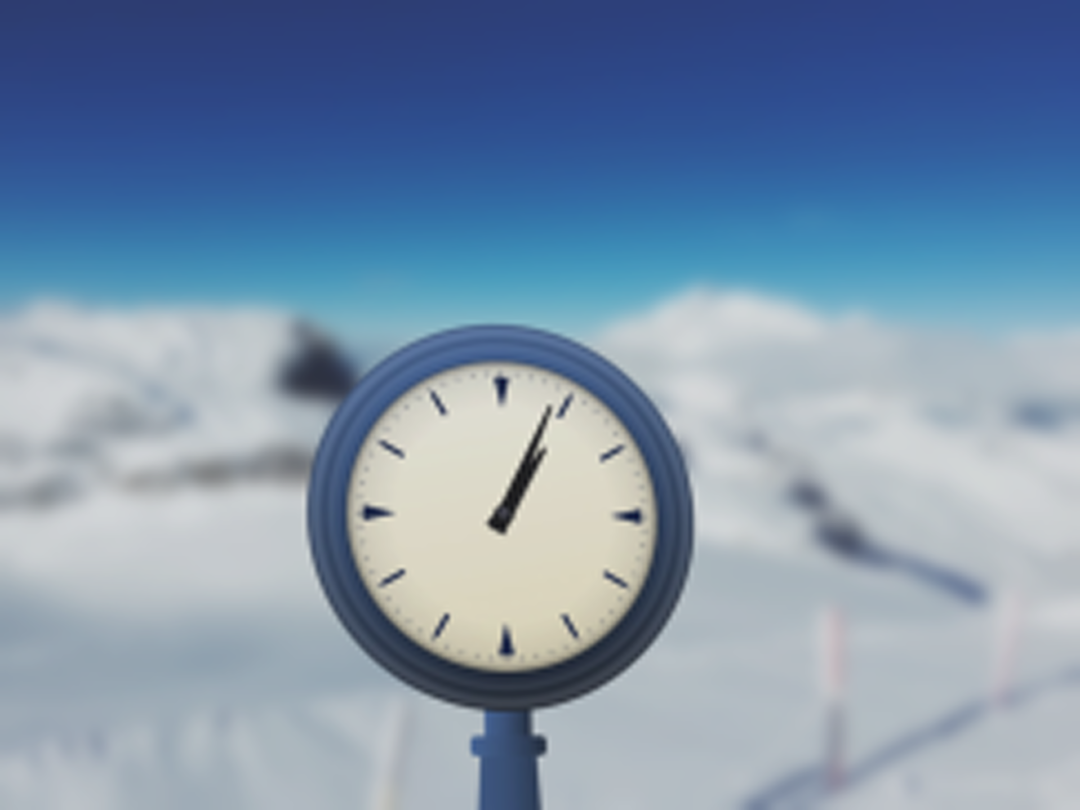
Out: 1,04
